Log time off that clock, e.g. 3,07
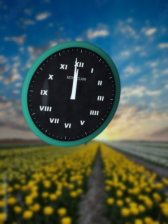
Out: 11,59
